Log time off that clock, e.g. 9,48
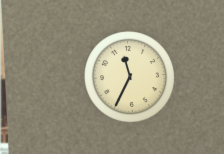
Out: 11,35
